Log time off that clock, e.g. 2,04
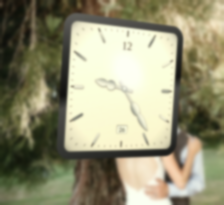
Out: 9,24
